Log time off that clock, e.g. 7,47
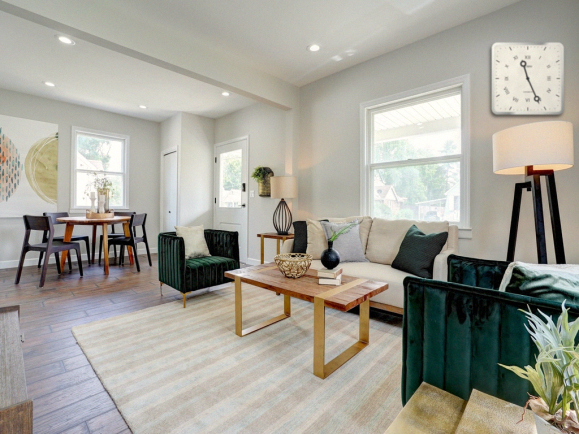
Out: 11,26
